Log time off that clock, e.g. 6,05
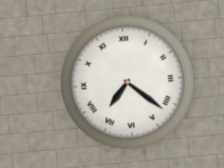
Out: 7,22
